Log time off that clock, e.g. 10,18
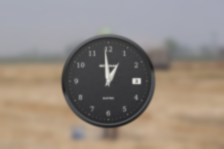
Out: 12,59
